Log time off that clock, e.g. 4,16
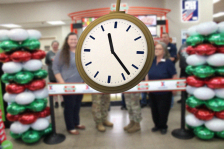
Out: 11,23
